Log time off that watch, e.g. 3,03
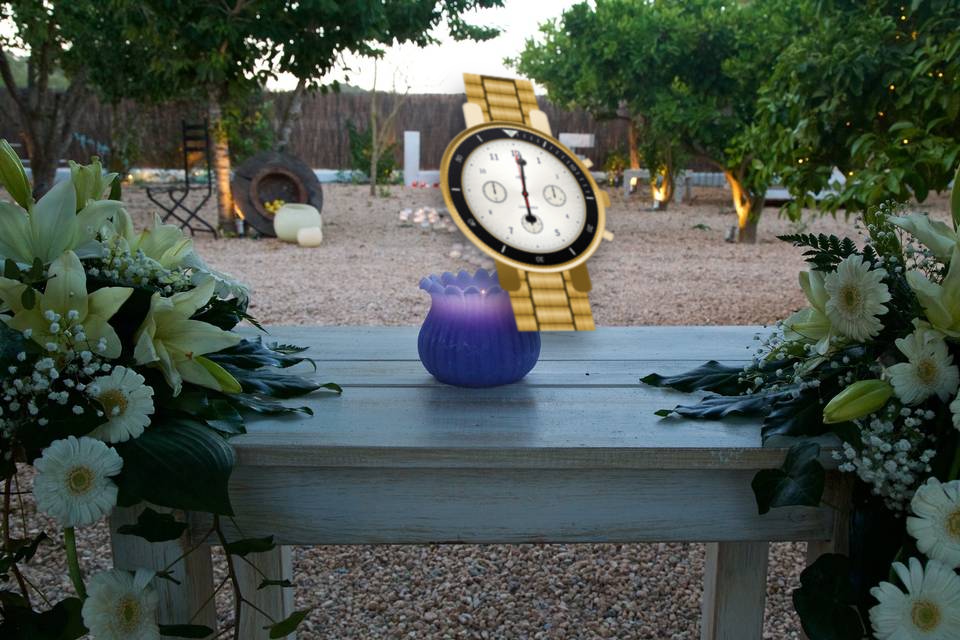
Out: 6,01
